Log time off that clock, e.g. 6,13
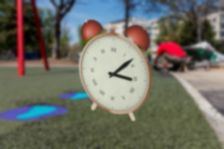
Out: 3,08
